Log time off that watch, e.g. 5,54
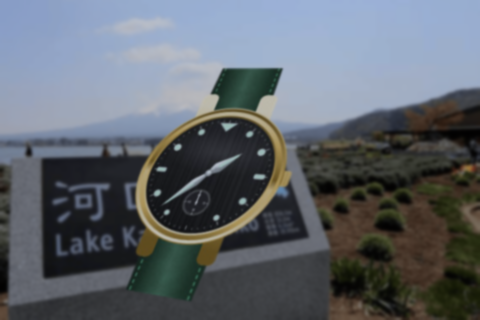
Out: 1,37
